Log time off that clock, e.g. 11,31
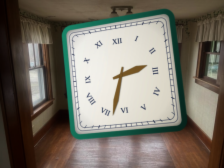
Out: 2,33
